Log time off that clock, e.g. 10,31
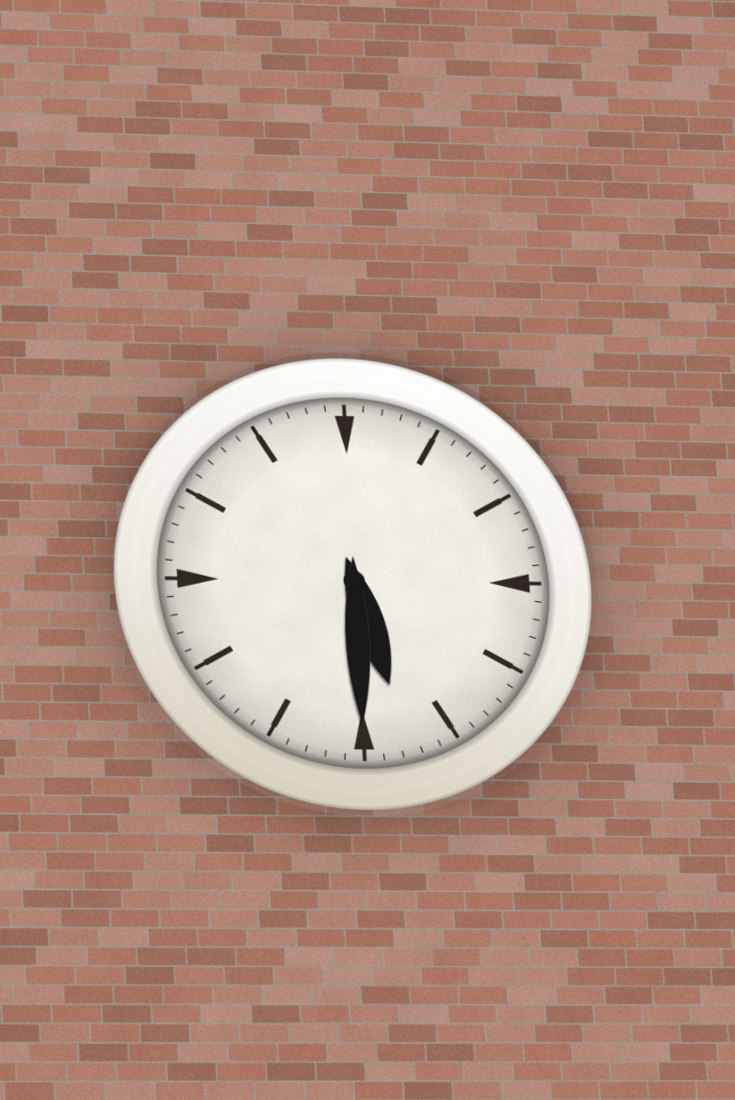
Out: 5,30
